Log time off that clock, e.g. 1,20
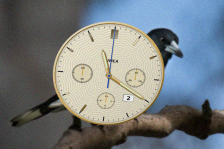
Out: 11,20
